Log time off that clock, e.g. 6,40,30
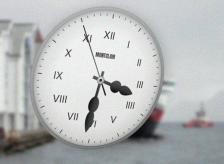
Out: 3,30,55
